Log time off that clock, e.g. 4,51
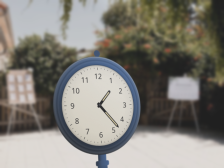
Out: 1,23
